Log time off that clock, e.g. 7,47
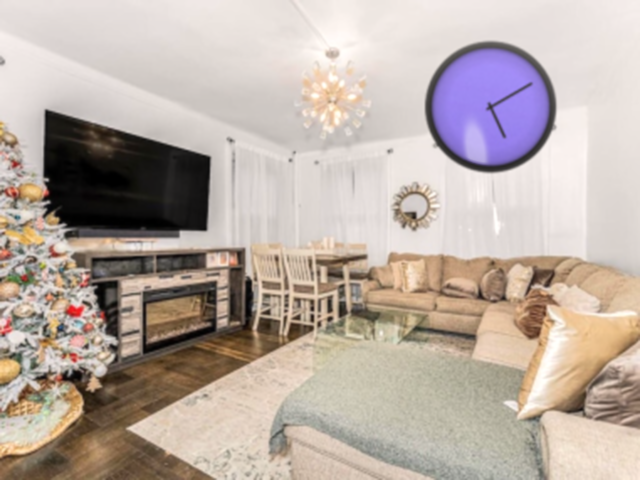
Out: 5,10
